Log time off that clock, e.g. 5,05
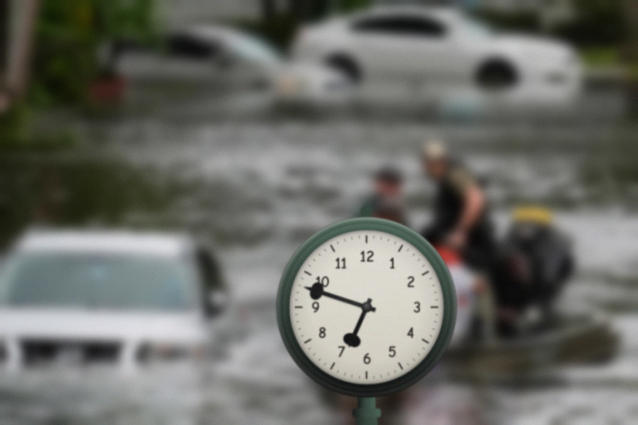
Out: 6,48
